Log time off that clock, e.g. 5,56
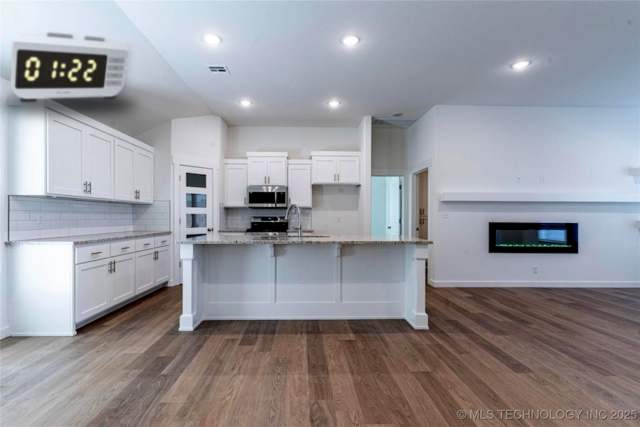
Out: 1,22
